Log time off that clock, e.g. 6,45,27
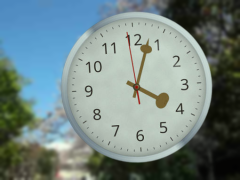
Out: 4,02,59
